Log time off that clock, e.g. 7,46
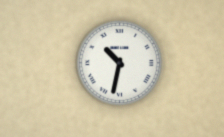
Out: 10,32
